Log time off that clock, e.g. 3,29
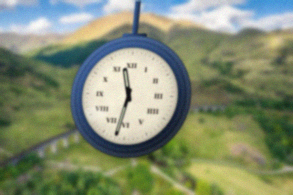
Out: 11,32
